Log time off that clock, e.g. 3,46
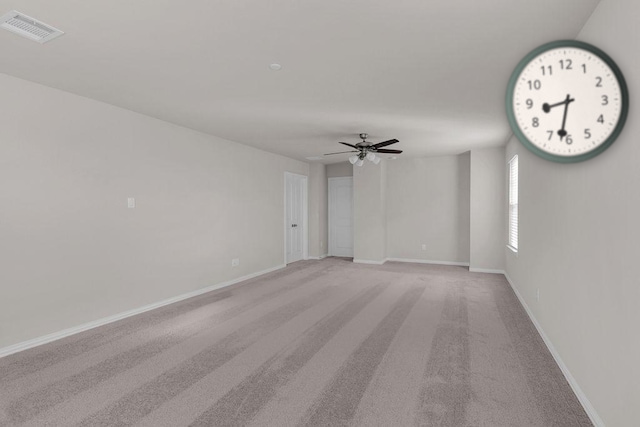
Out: 8,32
